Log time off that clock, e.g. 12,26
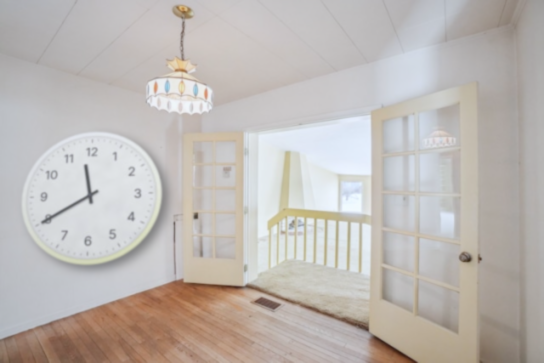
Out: 11,40
